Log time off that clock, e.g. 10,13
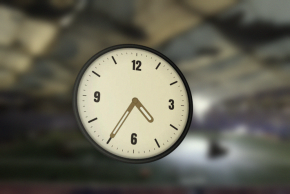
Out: 4,35
